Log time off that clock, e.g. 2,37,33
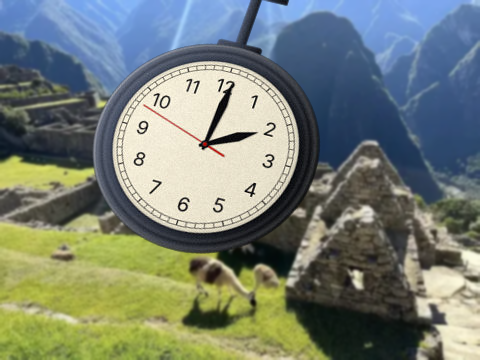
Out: 2,00,48
